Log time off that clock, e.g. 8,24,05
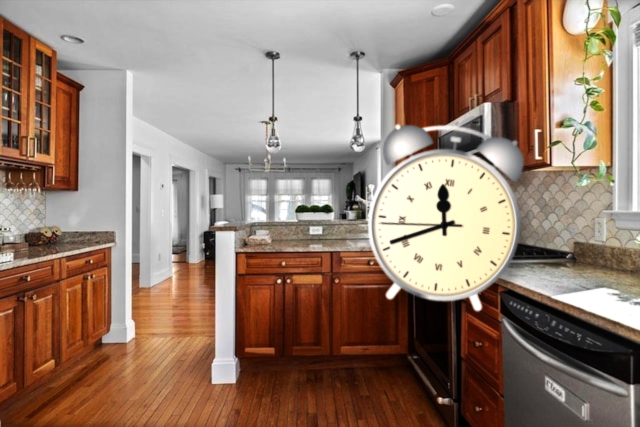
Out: 11,40,44
